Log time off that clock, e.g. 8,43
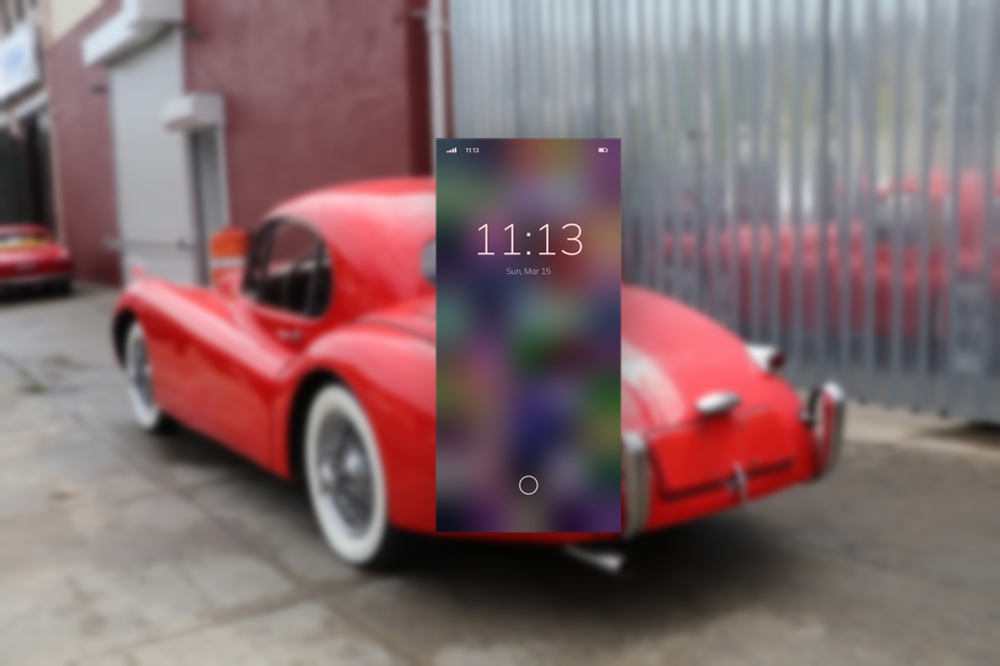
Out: 11,13
